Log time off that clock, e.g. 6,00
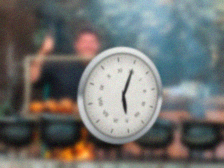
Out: 5,00
